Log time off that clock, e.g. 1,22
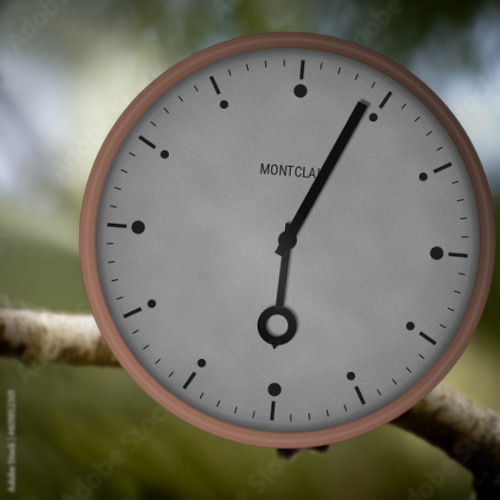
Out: 6,04
